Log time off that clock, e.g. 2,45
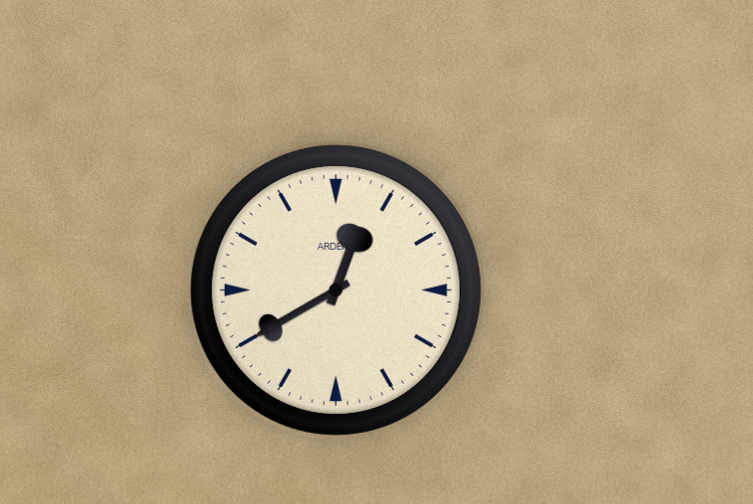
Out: 12,40
